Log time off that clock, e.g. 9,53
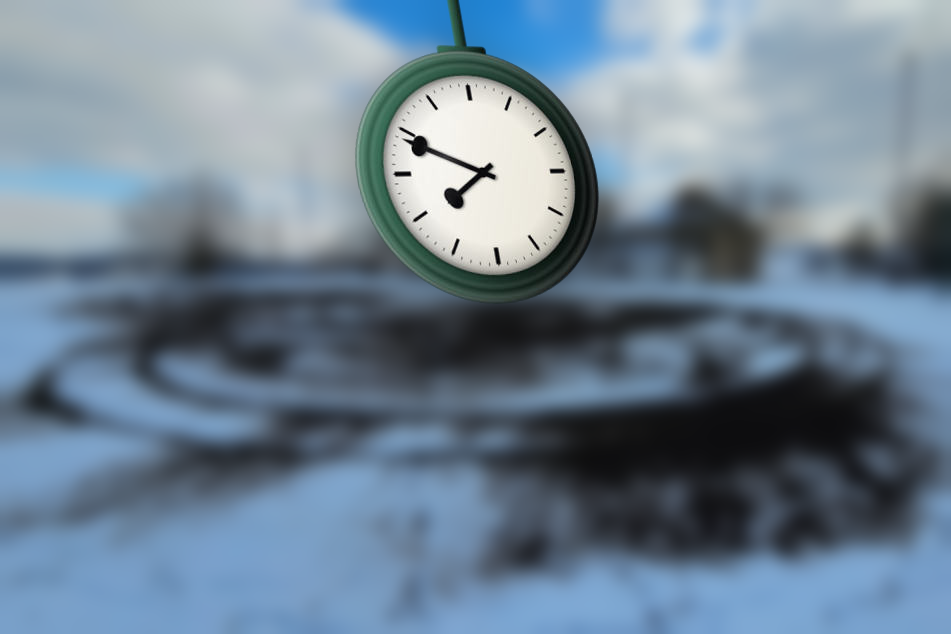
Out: 7,49
